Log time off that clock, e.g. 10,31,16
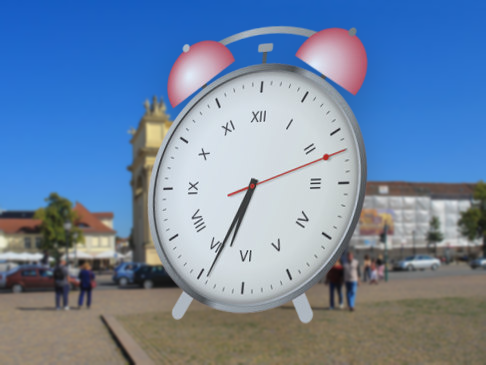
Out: 6,34,12
